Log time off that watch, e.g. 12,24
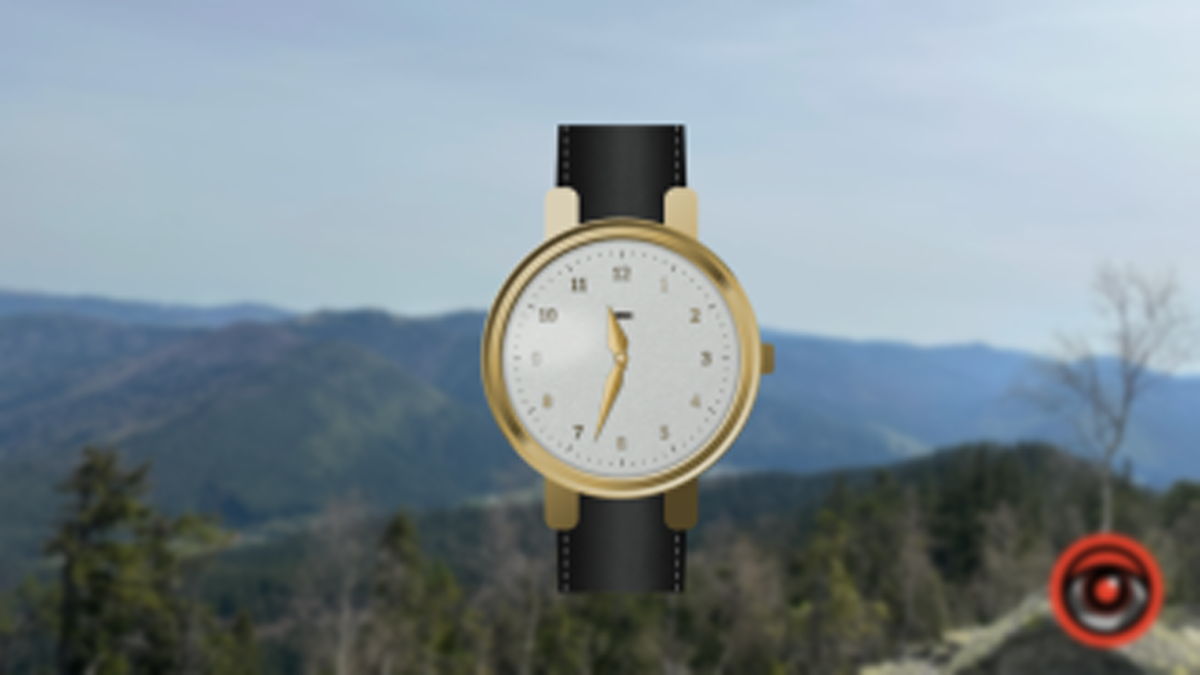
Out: 11,33
